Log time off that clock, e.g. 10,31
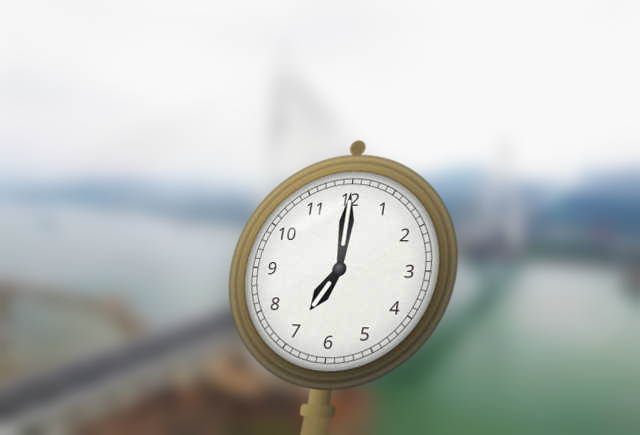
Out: 7,00
